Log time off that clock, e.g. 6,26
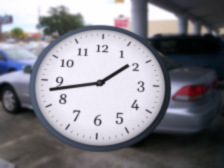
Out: 1,43
